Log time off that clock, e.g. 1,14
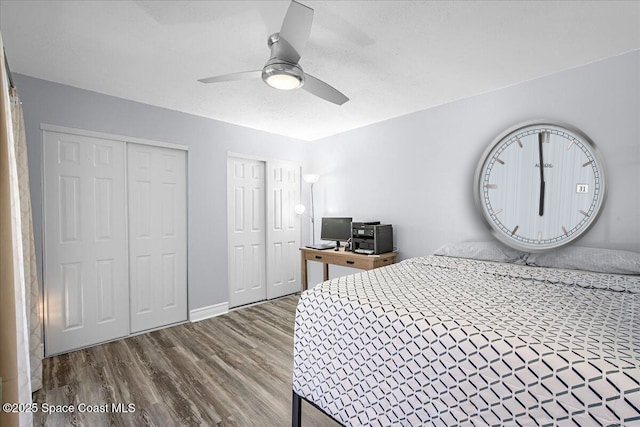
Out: 5,59
